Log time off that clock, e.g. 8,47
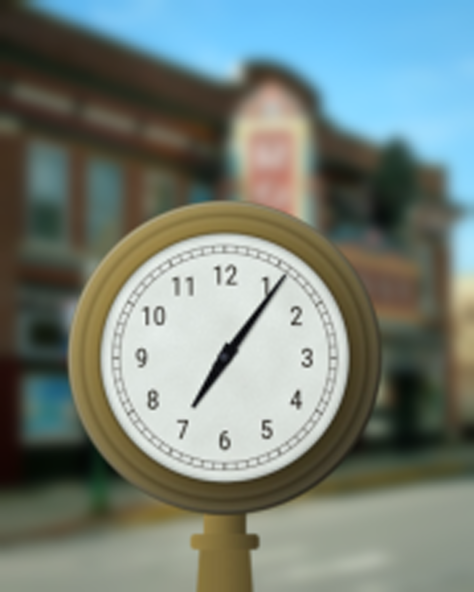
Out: 7,06
